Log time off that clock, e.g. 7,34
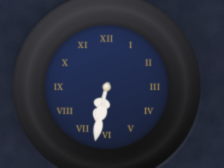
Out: 6,32
